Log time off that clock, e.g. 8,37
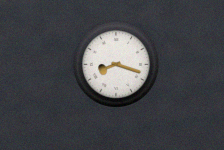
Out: 8,18
